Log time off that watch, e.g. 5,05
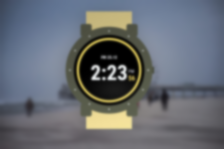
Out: 2,23
